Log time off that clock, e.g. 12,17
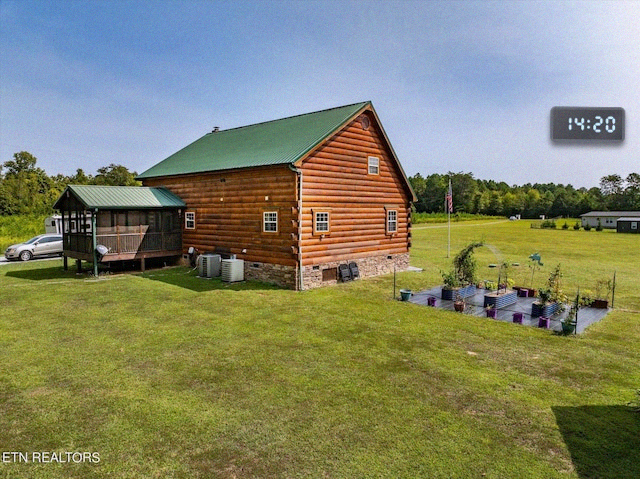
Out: 14,20
